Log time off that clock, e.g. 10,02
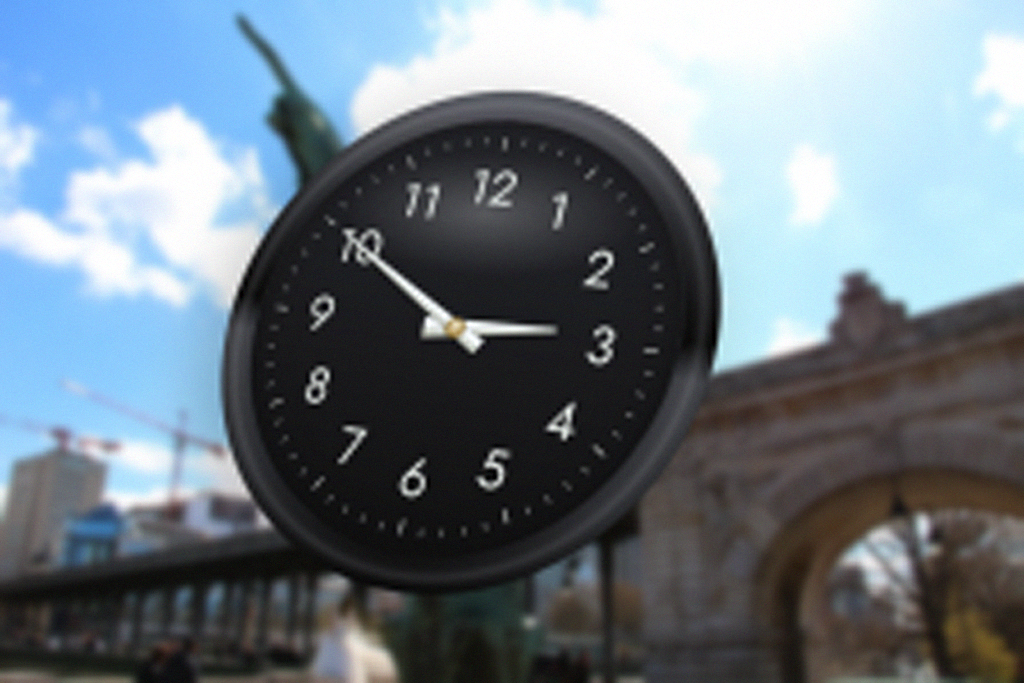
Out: 2,50
